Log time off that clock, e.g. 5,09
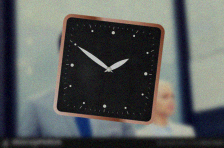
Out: 1,50
